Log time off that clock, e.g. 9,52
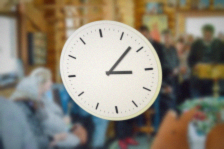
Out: 3,08
